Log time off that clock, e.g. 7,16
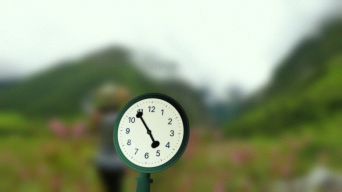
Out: 4,54
